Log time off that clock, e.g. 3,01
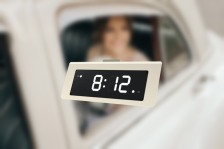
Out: 8,12
